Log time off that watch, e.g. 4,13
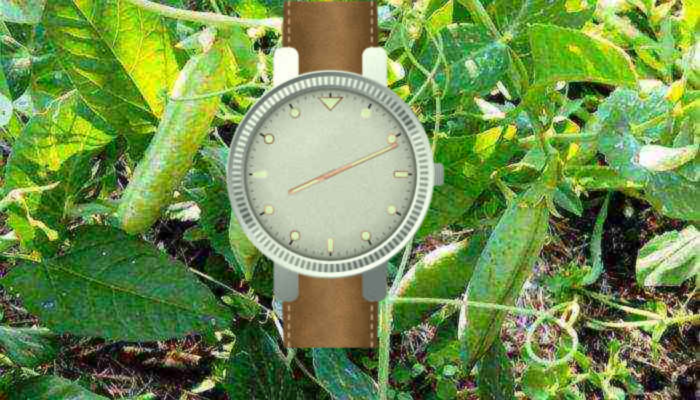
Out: 8,11
